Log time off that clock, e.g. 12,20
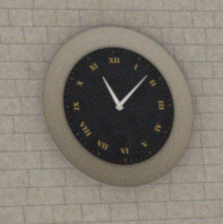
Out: 11,08
